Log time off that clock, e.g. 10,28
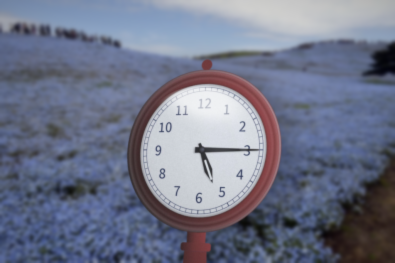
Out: 5,15
